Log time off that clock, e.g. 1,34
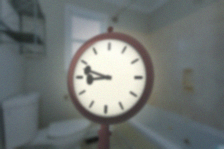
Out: 8,48
